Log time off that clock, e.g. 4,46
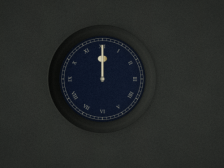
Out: 12,00
